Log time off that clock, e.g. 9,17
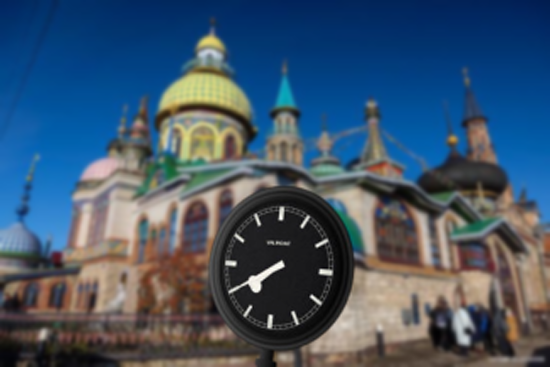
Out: 7,40
